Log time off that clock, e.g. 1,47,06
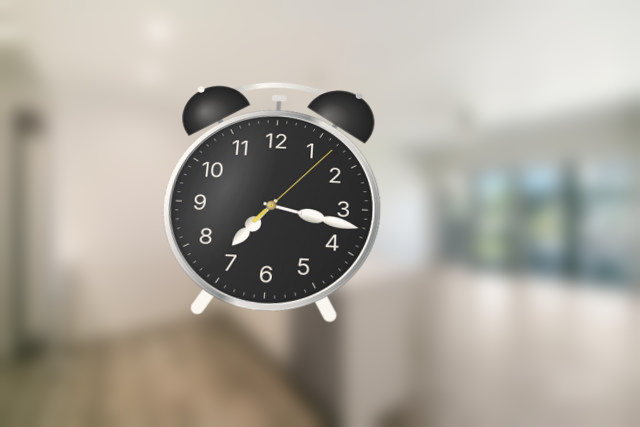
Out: 7,17,07
